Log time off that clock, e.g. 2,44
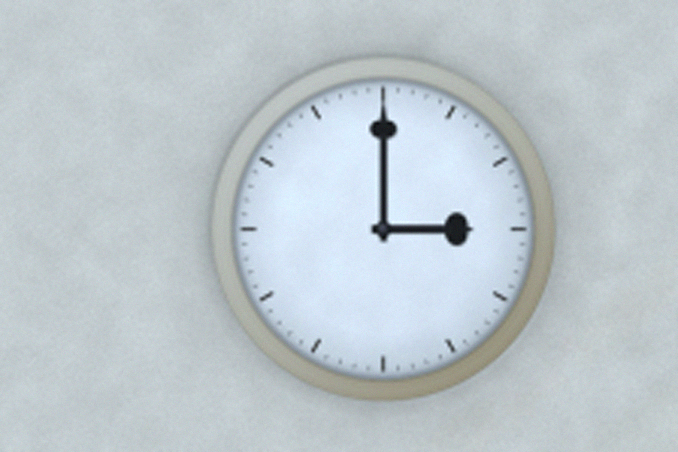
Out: 3,00
